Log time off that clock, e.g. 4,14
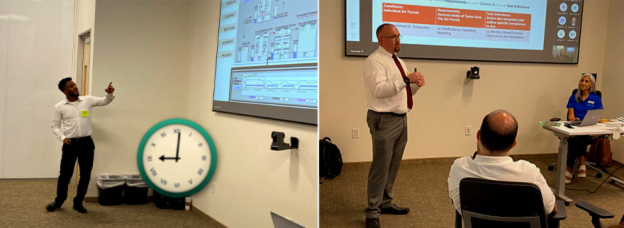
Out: 9,01
